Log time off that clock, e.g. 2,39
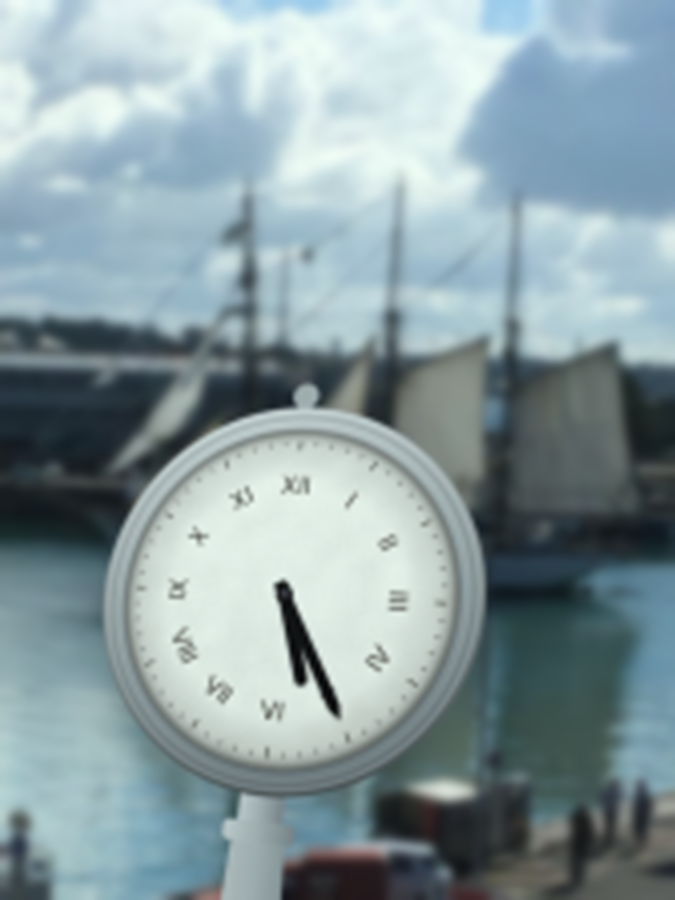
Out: 5,25
